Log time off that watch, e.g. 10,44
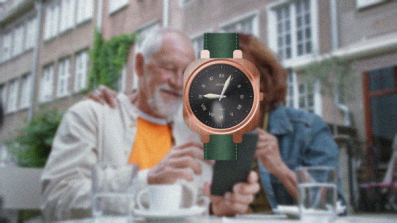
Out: 9,04
